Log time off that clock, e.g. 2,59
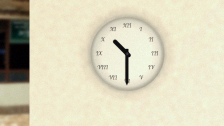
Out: 10,30
